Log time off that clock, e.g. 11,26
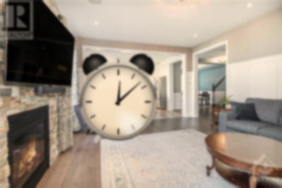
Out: 12,08
